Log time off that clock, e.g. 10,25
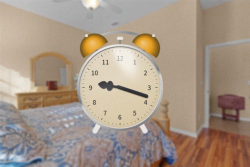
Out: 9,18
